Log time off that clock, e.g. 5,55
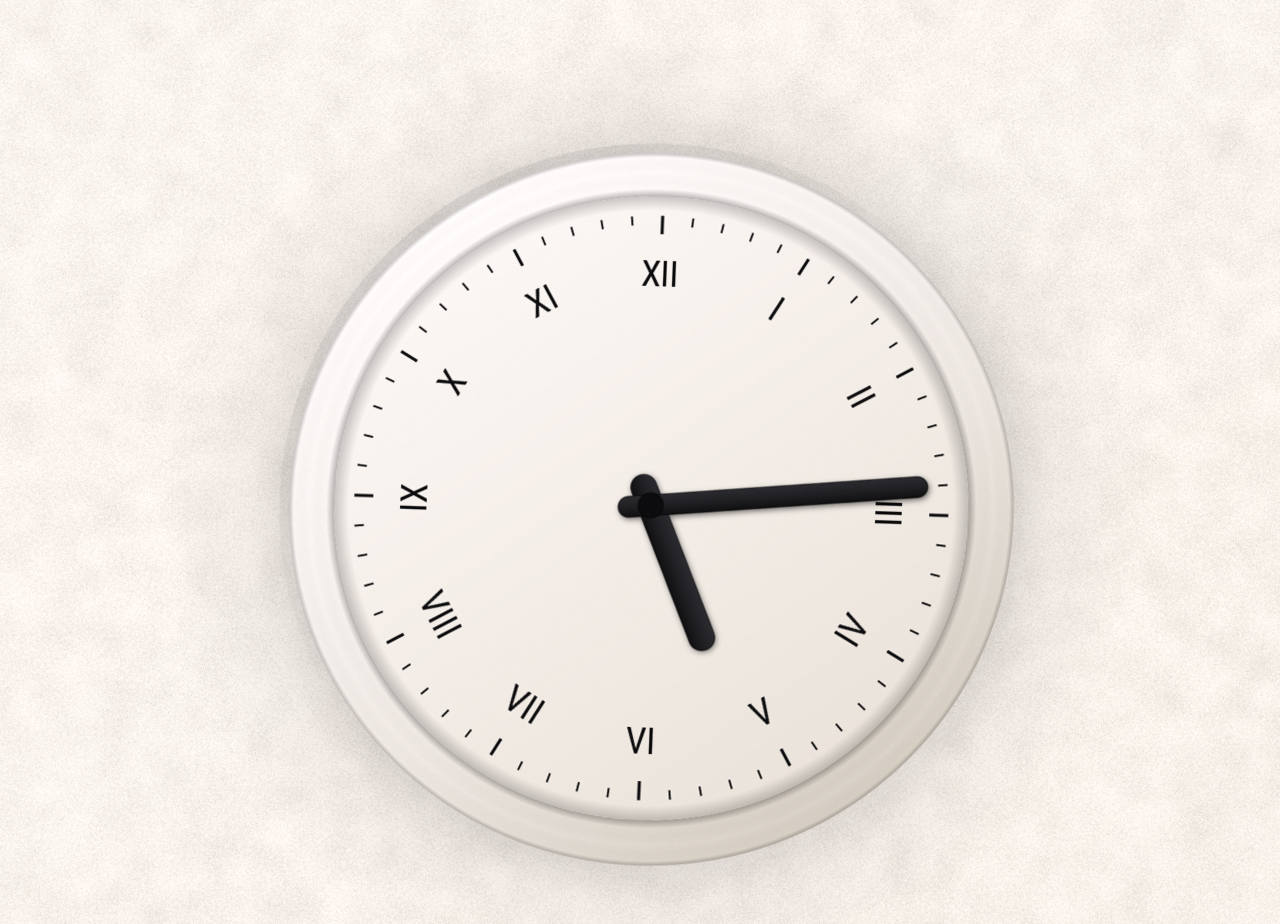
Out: 5,14
